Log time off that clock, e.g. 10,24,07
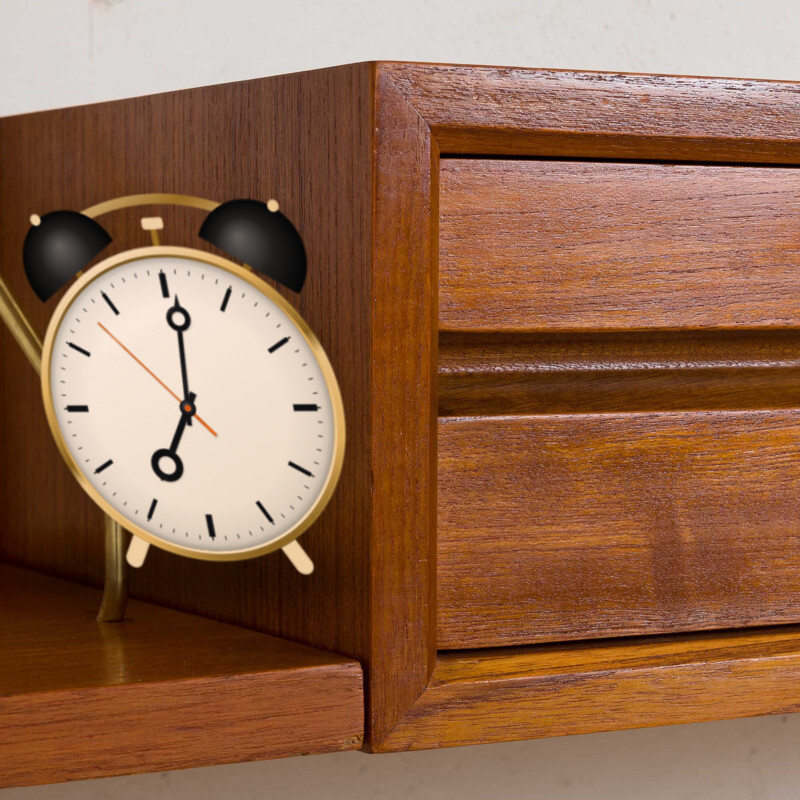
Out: 7,00,53
